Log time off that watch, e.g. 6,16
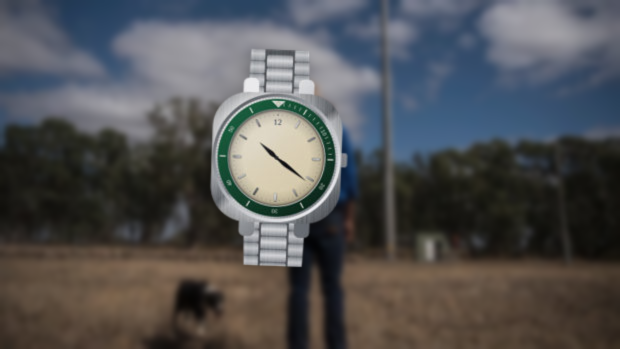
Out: 10,21
